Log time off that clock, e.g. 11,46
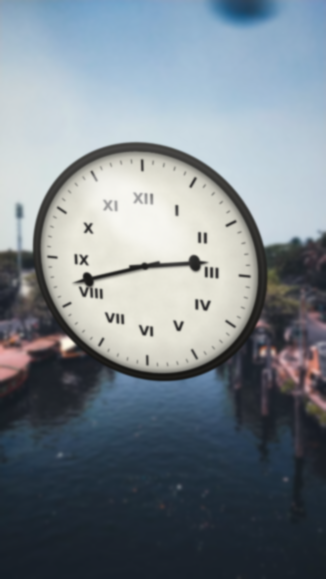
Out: 2,42
